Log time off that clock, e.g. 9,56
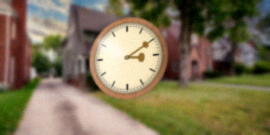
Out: 3,10
